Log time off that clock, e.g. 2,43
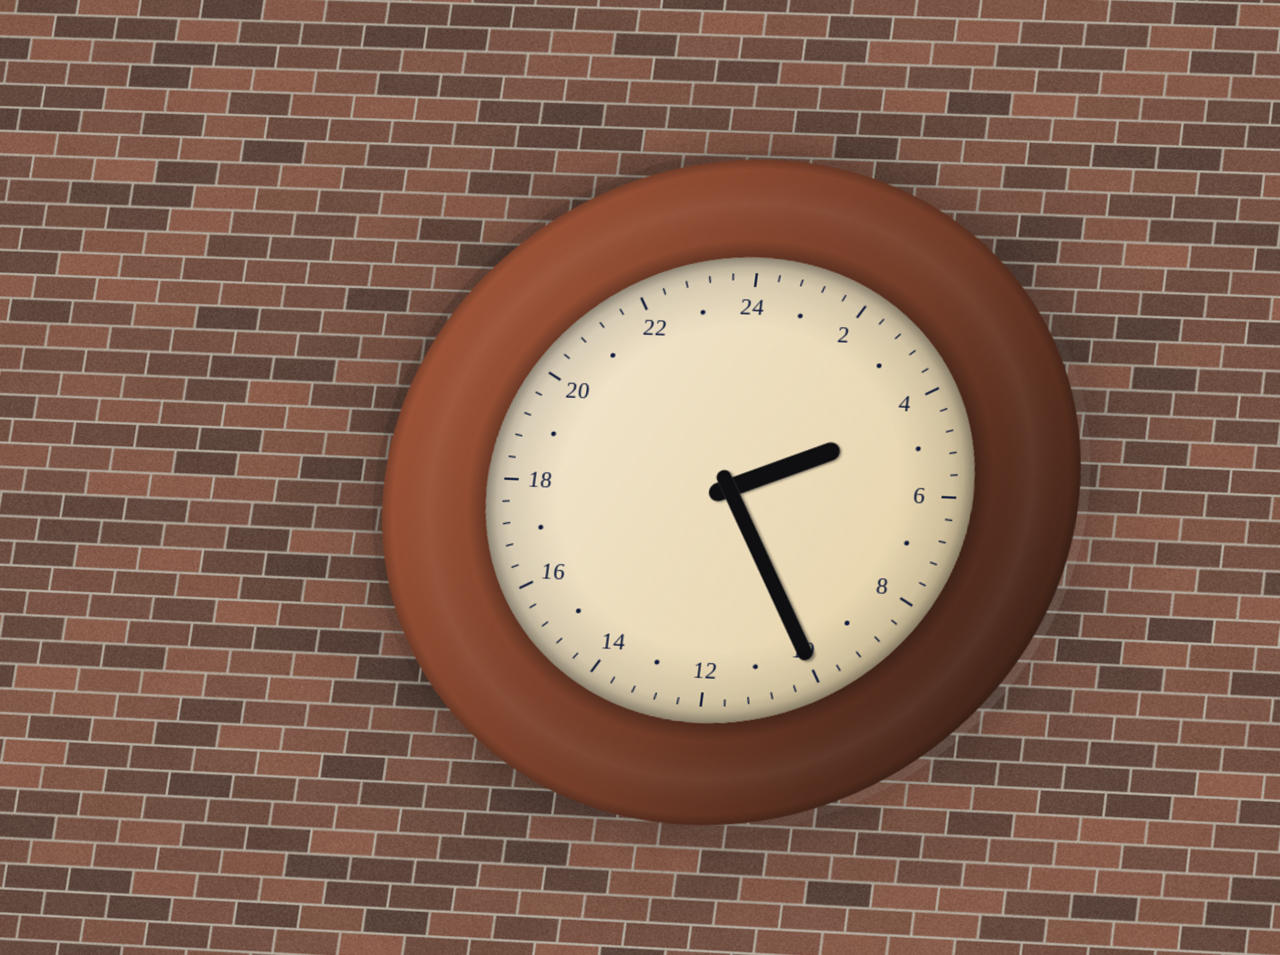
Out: 4,25
